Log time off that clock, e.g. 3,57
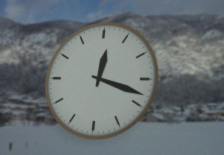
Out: 12,18
